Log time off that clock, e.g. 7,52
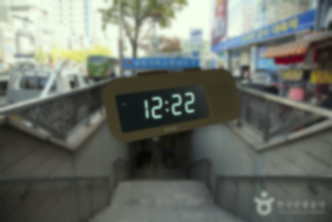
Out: 12,22
